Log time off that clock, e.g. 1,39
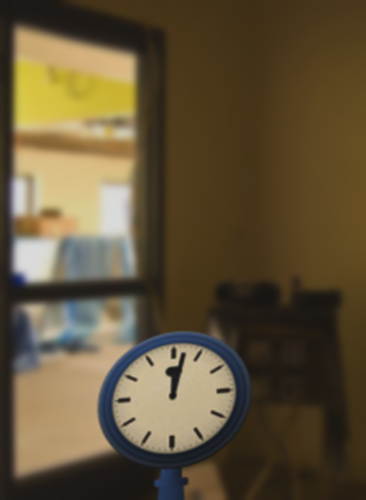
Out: 12,02
